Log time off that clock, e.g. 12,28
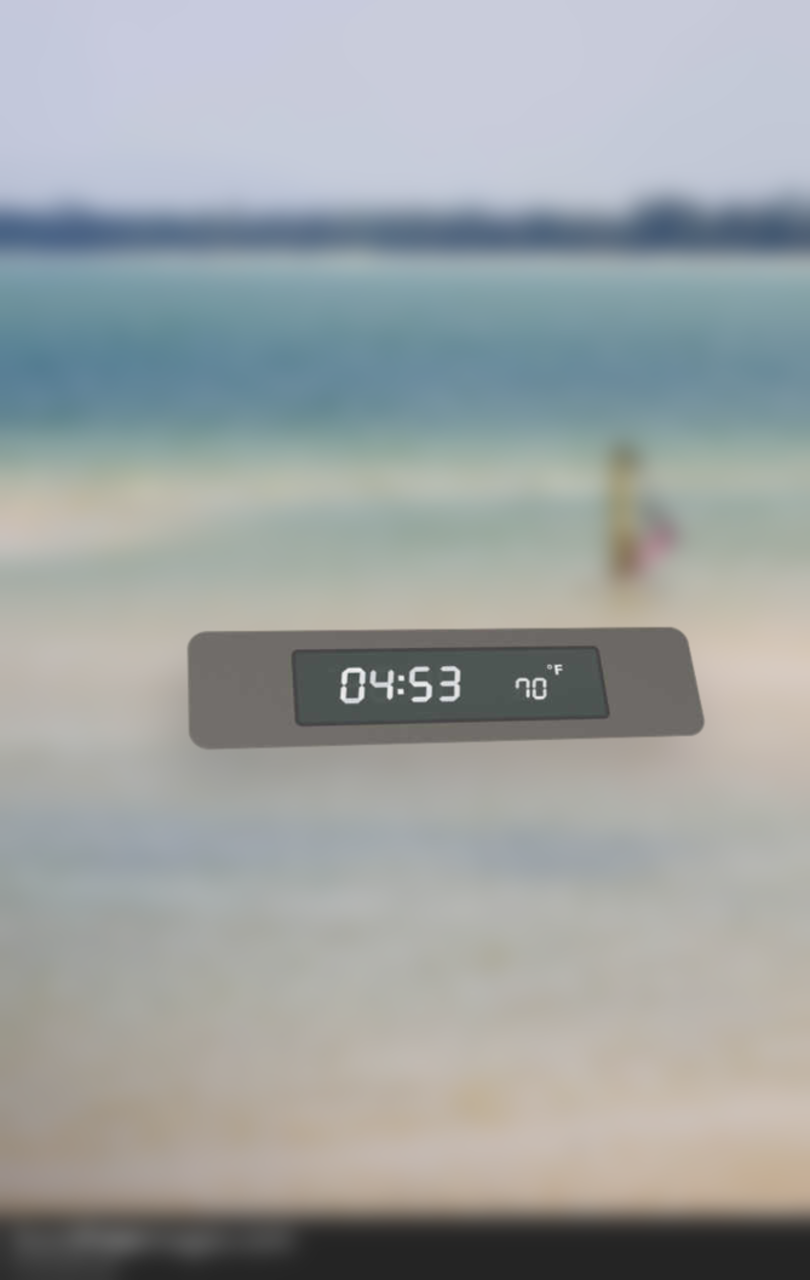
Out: 4,53
